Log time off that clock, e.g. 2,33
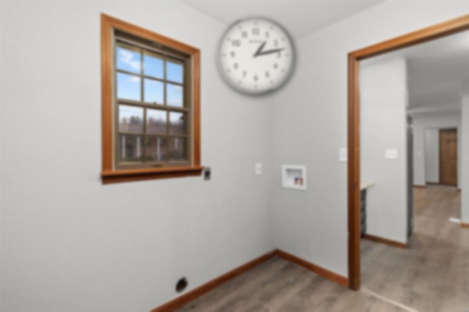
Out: 1,13
